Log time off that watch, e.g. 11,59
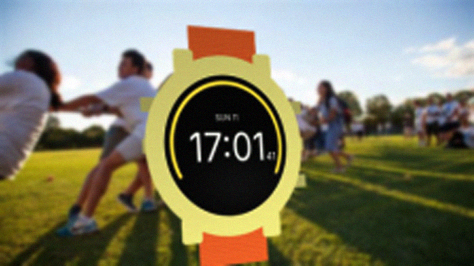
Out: 17,01
